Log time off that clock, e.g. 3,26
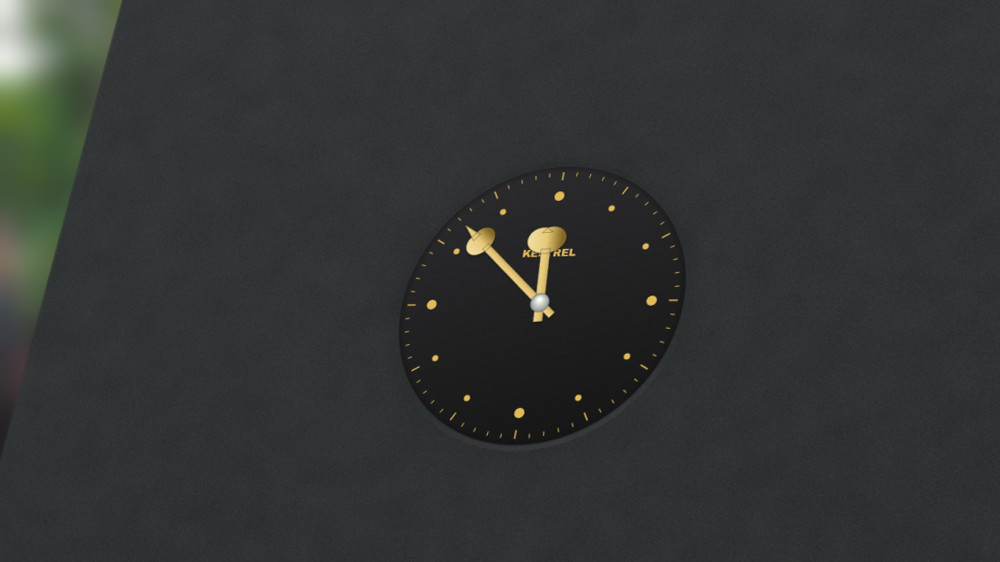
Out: 11,52
